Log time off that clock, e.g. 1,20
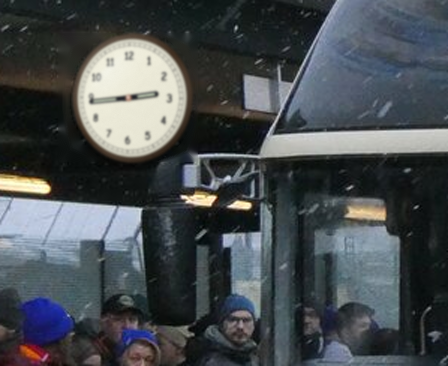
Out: 2,44
